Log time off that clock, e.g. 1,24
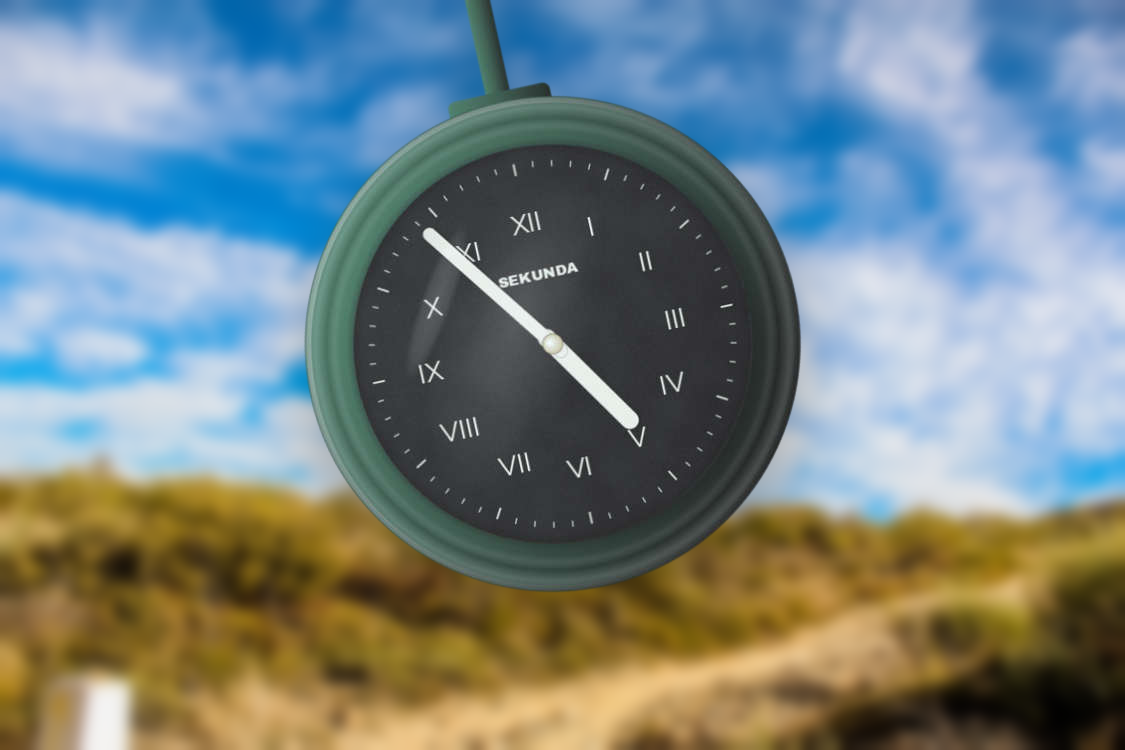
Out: 4,54
